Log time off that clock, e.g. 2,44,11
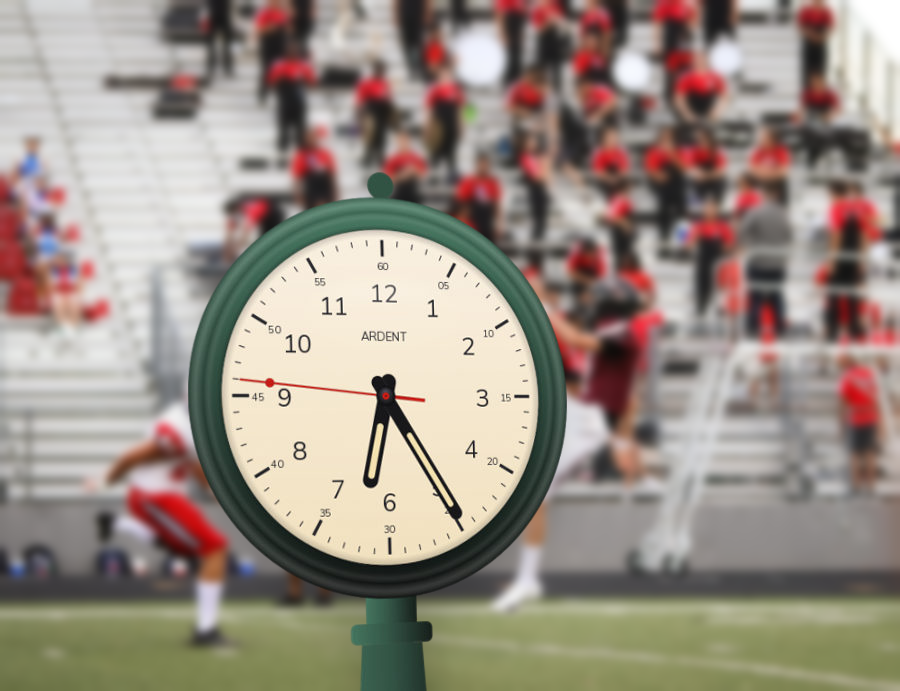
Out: 6,24,46
